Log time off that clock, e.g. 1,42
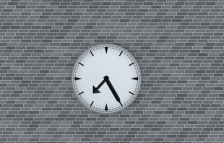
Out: 7,25
